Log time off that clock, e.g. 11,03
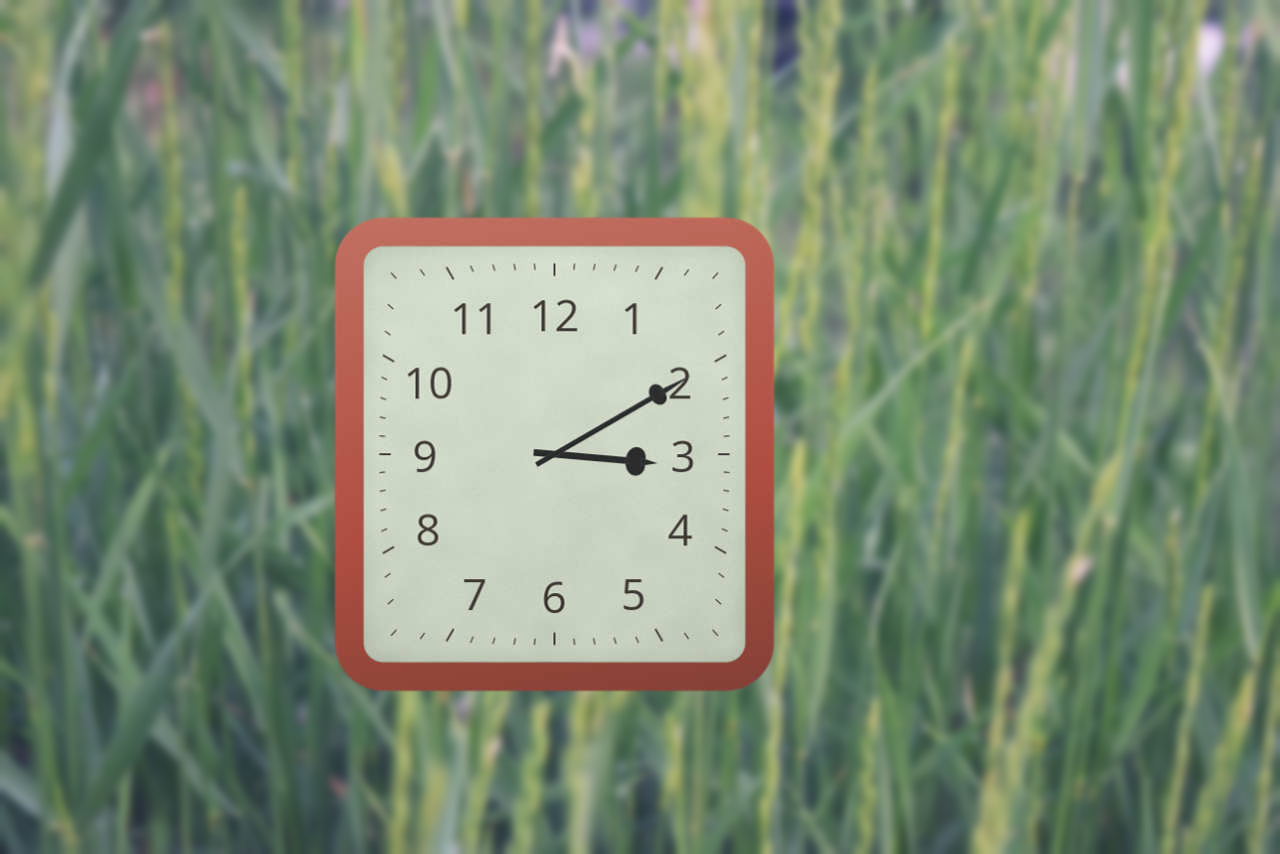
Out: 3,10
